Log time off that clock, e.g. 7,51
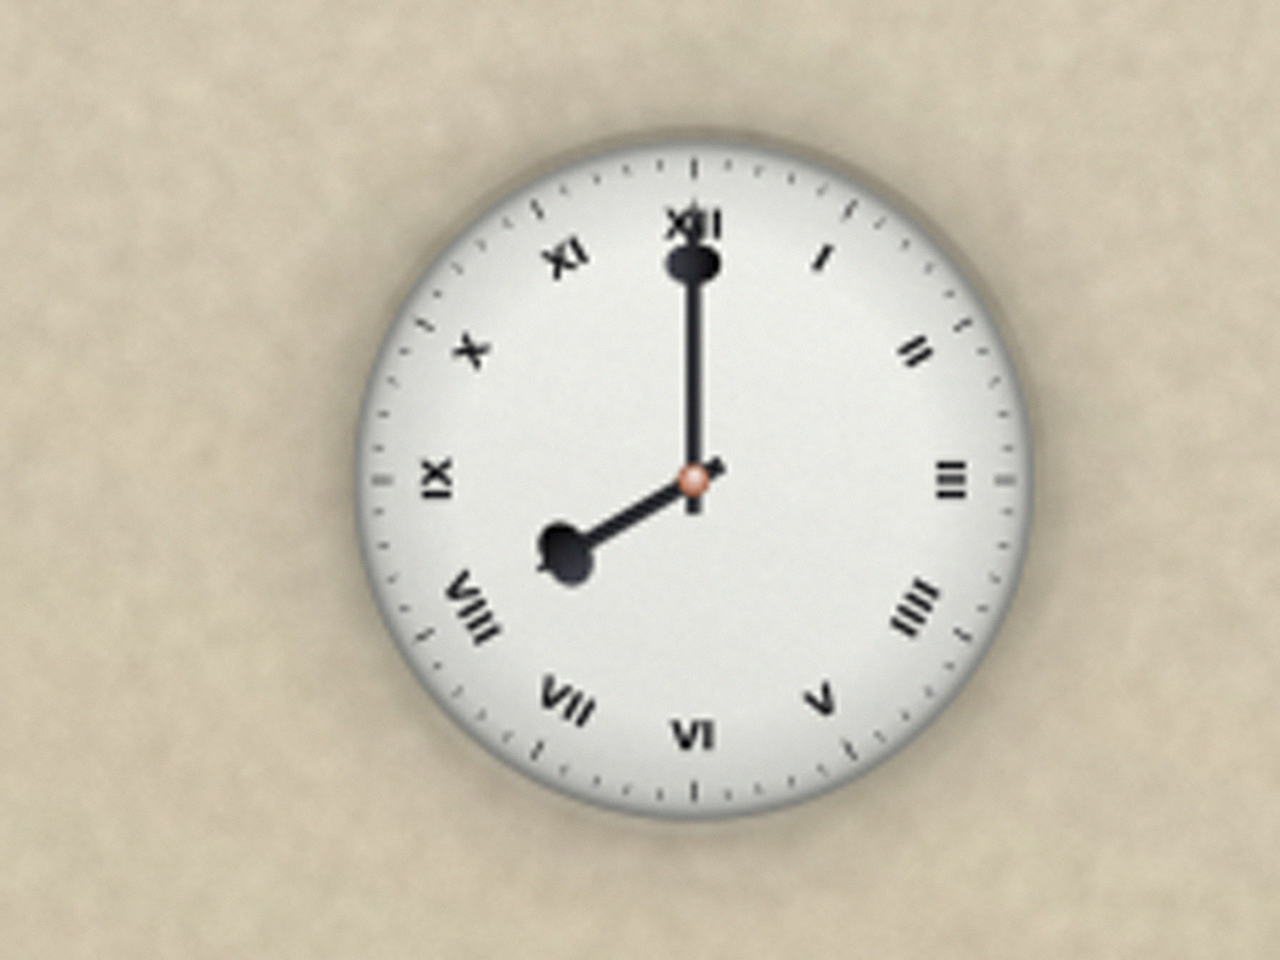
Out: 8,00
